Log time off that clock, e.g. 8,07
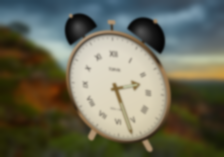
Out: 2,27
